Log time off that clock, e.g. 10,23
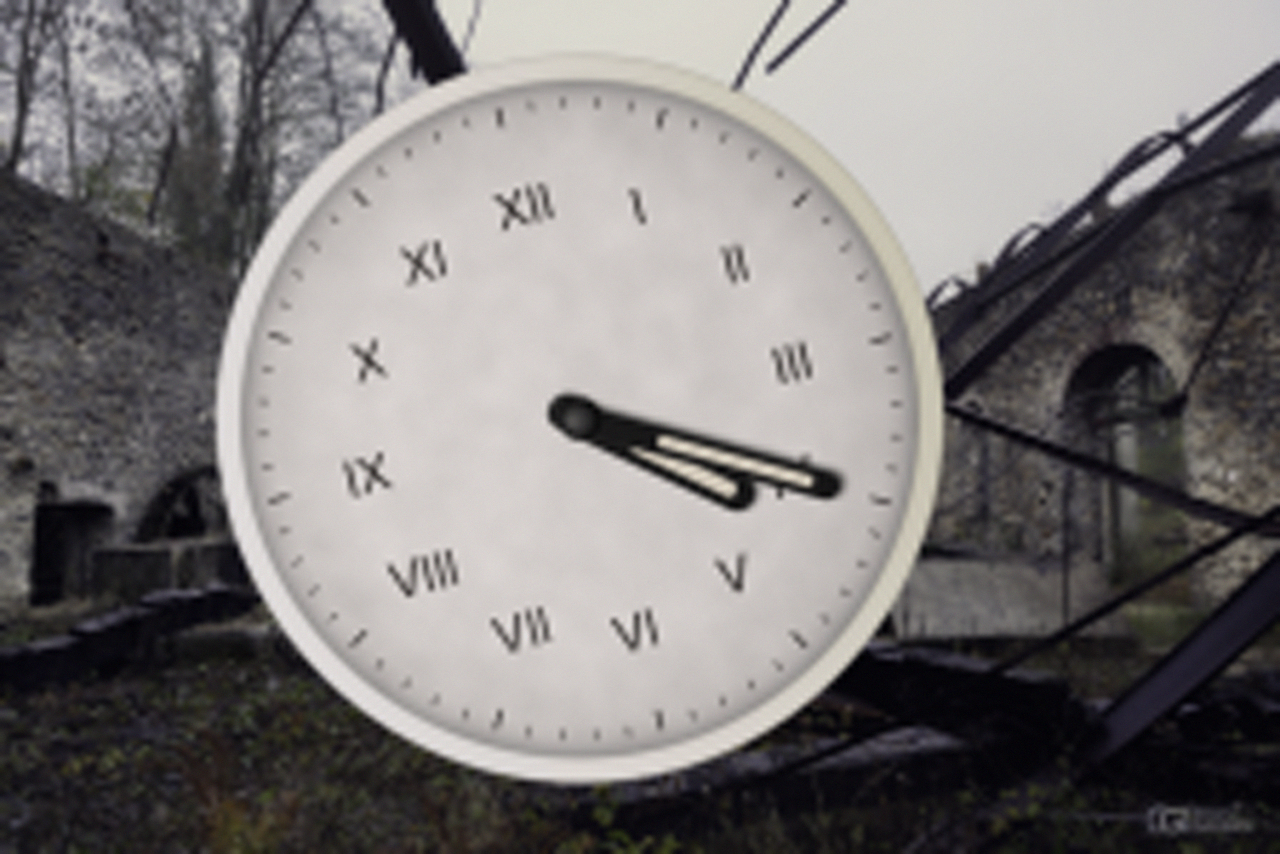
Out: 4,20
